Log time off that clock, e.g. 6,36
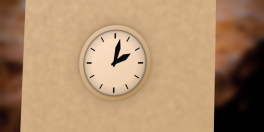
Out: 2,02
